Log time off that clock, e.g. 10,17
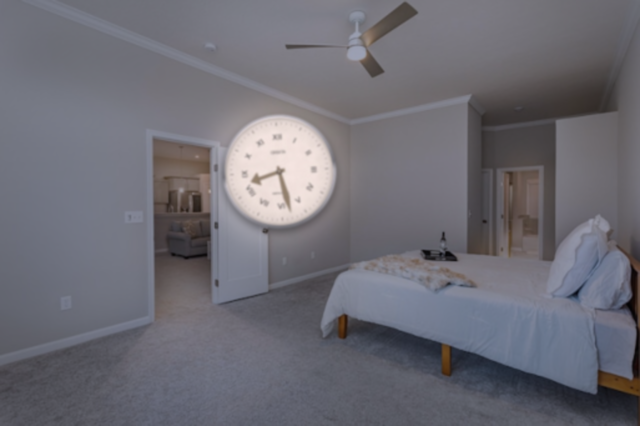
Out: 8,28
